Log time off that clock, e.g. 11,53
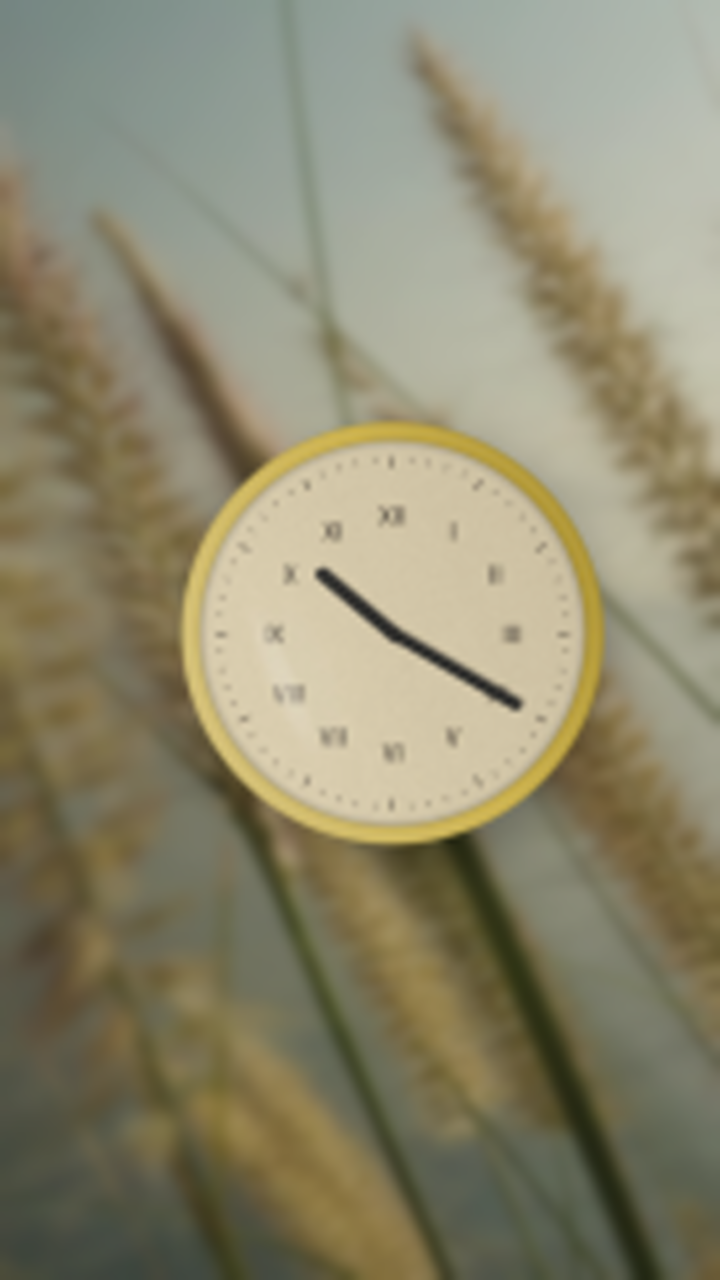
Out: 10,20
